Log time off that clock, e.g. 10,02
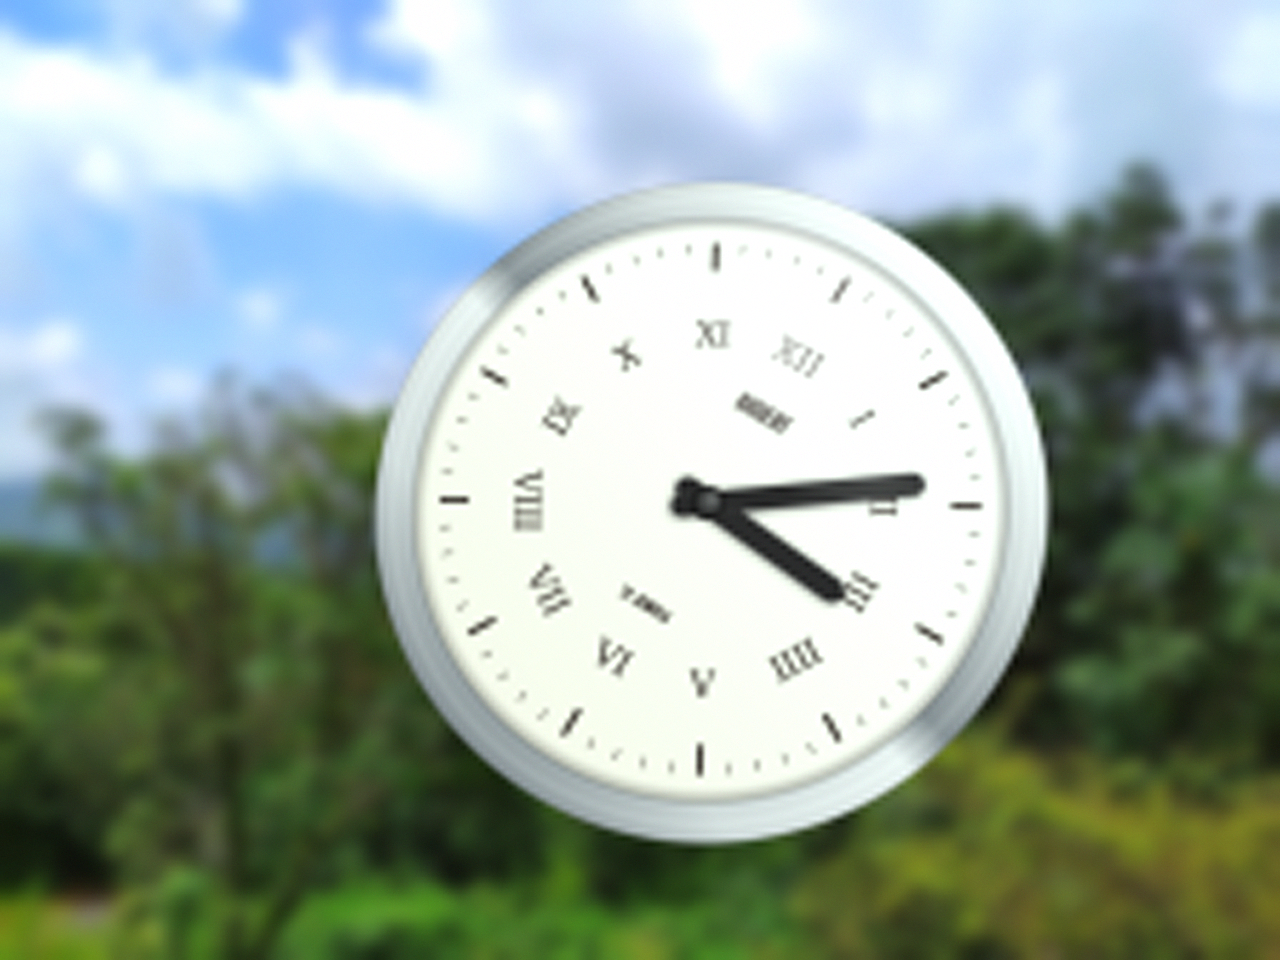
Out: 3,09
